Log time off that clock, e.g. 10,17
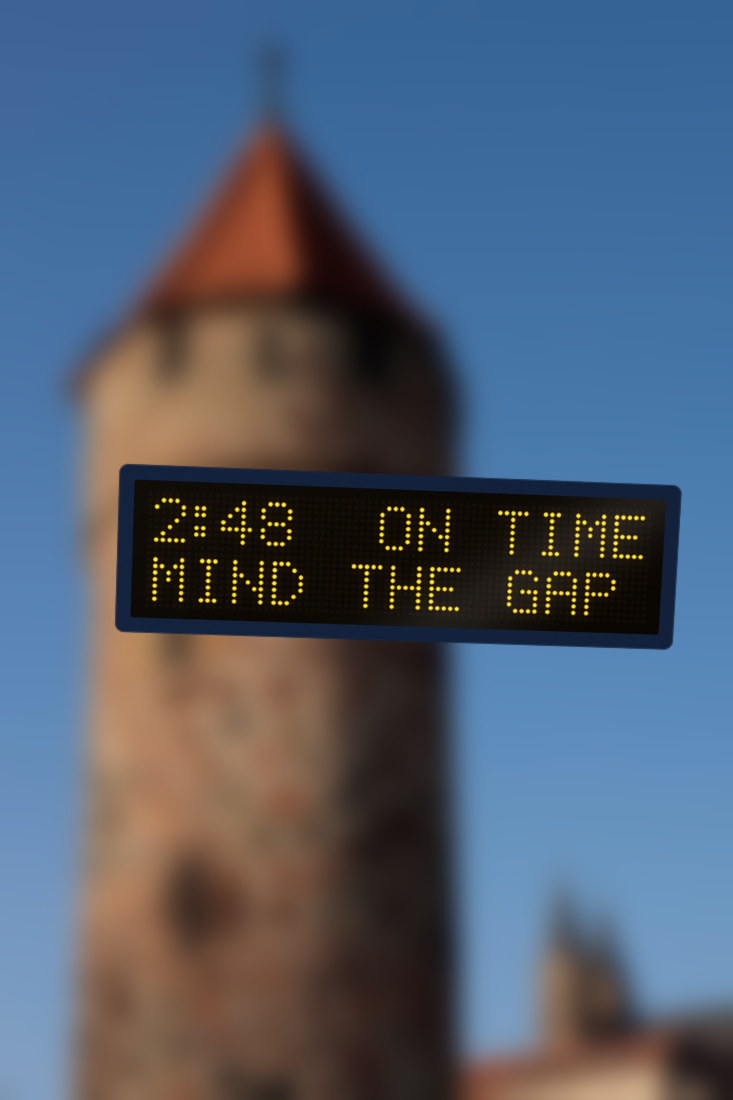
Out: 2,48
